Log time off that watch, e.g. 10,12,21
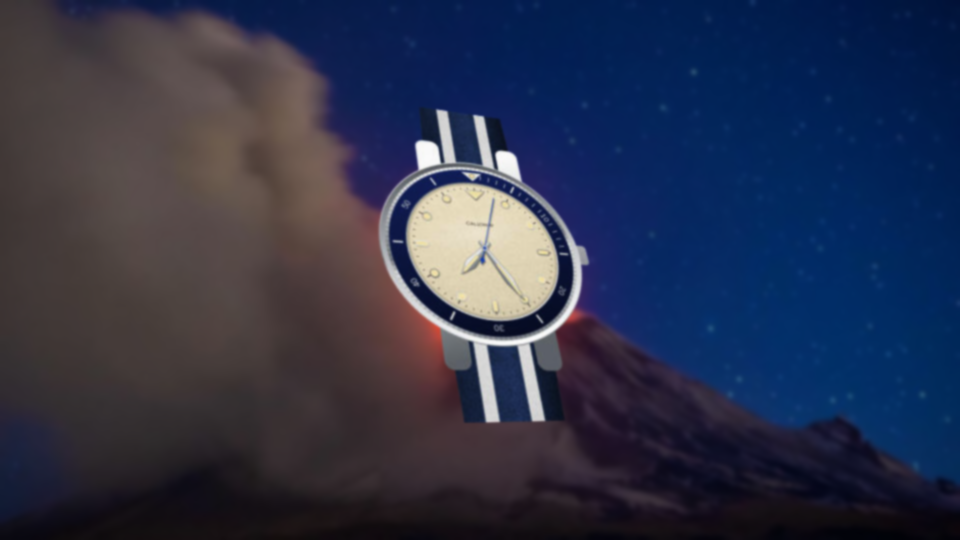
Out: 7,25,03
